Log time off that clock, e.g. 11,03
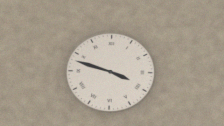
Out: 3,48
